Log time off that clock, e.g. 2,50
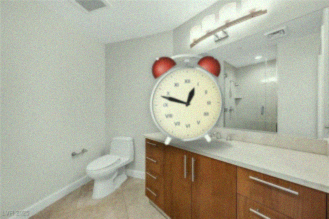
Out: 12,48
